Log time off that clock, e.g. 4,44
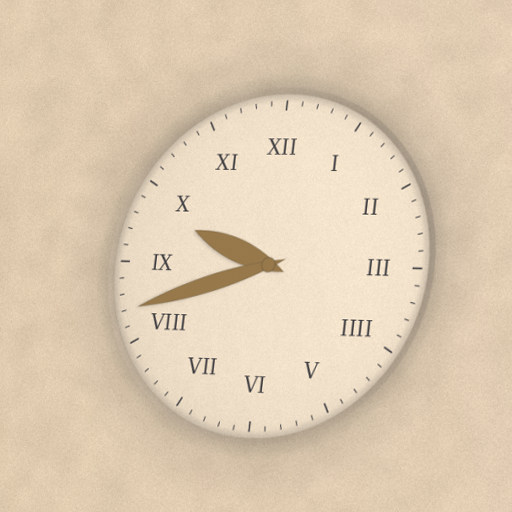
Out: 9,42
